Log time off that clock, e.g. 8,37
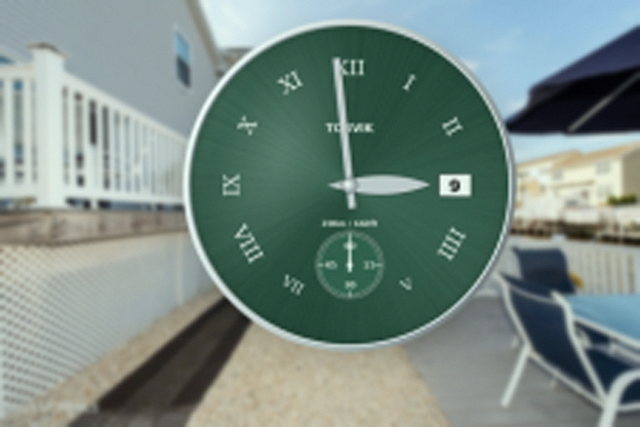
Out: 2,59
